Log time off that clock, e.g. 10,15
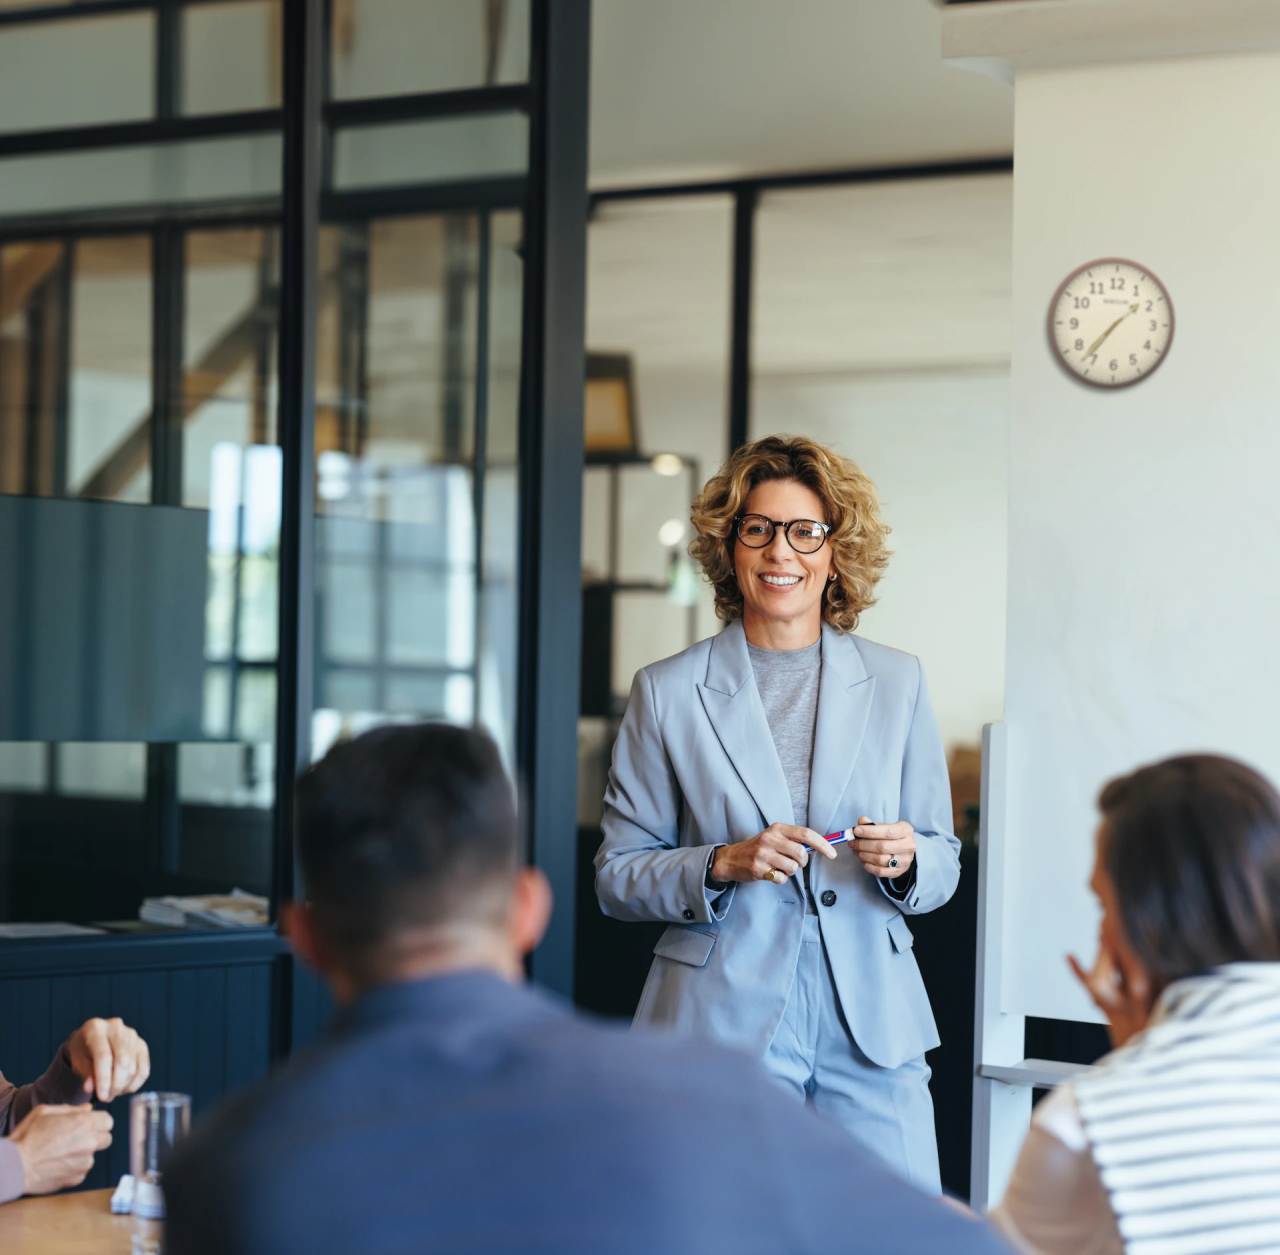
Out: 1,37
